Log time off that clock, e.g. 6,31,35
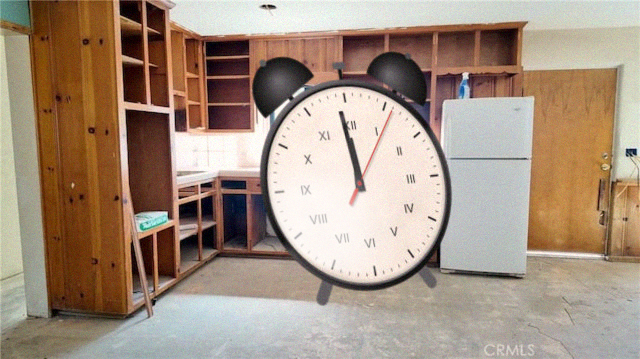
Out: 11,59,06
